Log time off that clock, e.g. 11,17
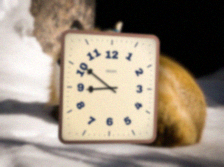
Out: 8,51
